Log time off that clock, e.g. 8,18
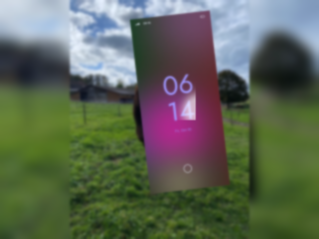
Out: 6,14
